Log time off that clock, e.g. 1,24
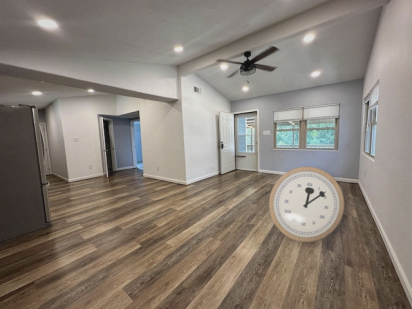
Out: 12,08
